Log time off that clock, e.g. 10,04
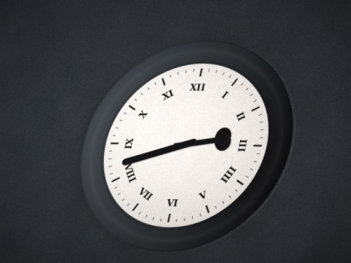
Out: 2,42
